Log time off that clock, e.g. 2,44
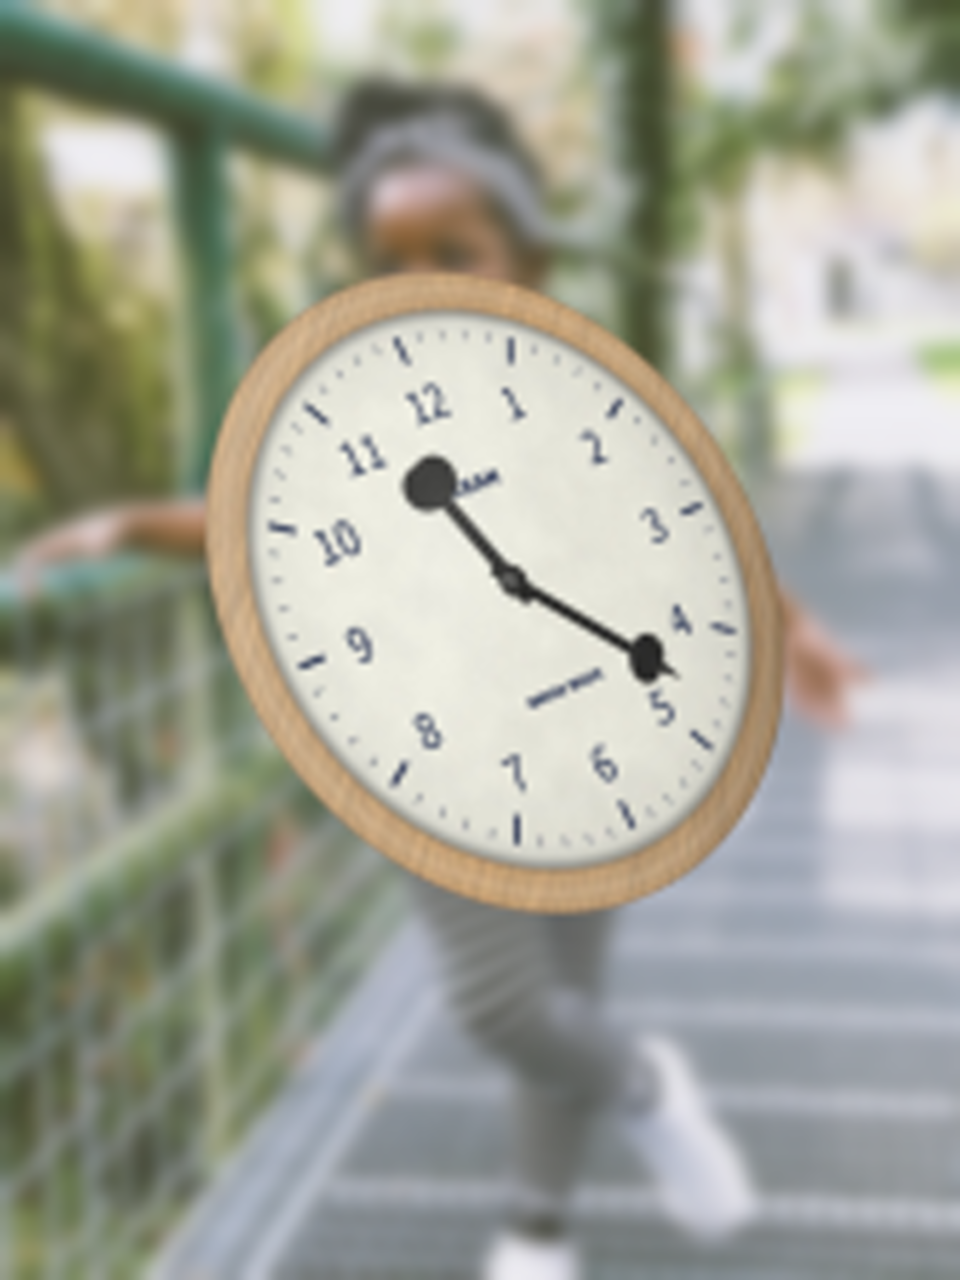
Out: 11,23
